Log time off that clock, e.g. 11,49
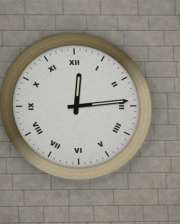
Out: 12,14
